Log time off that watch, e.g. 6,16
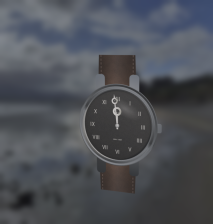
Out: 11,59
